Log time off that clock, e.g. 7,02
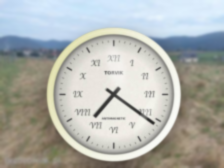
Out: 7,21
